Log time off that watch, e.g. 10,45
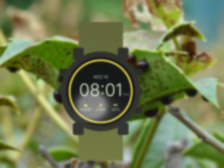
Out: 8,01
